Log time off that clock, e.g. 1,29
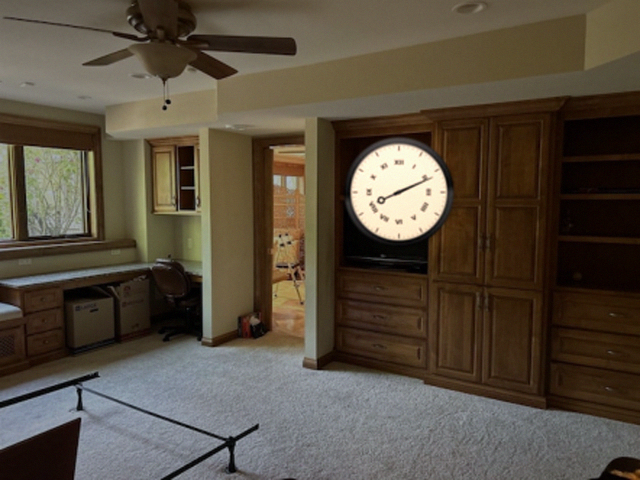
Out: 8,11
